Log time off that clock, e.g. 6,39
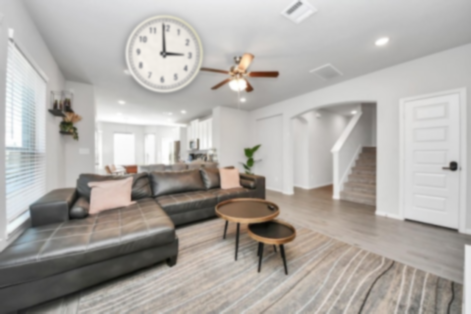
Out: 2,59
